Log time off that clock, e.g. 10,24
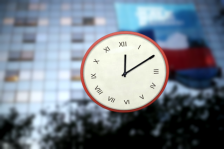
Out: 12,10
